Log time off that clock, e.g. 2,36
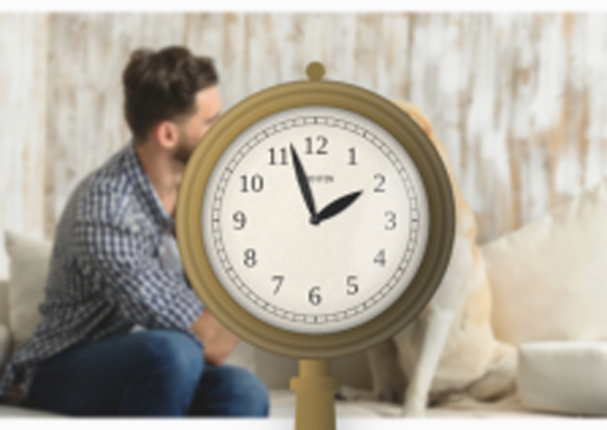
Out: 1,57
